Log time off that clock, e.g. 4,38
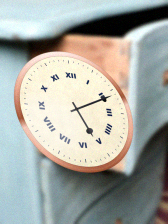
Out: 5,11
